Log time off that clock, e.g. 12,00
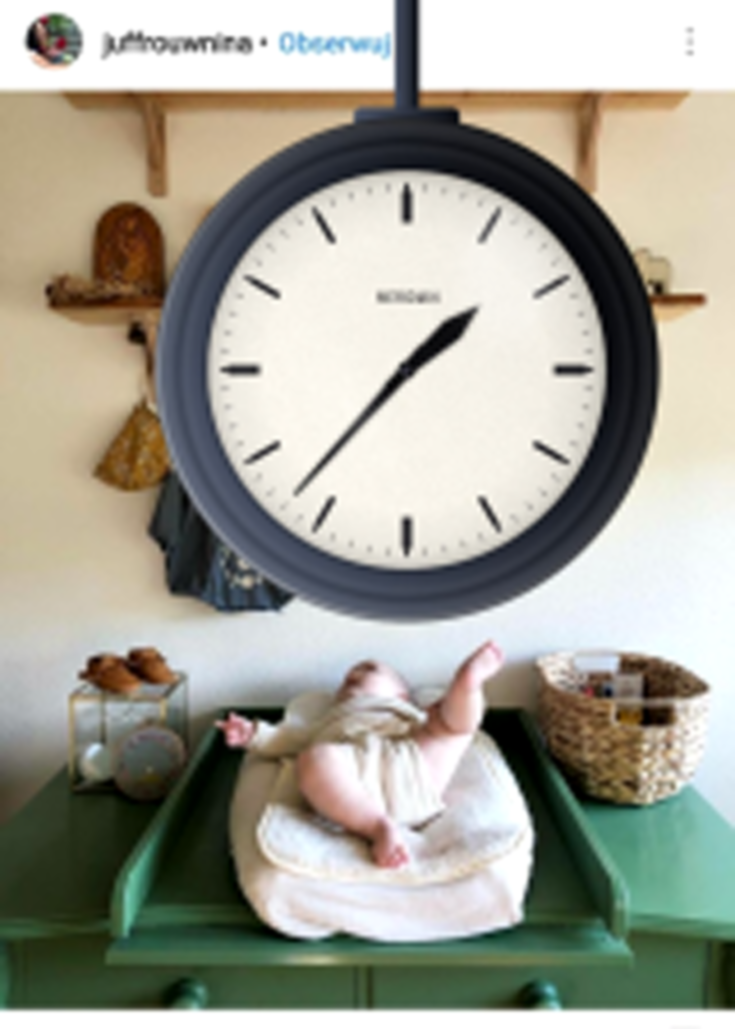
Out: 1,37
